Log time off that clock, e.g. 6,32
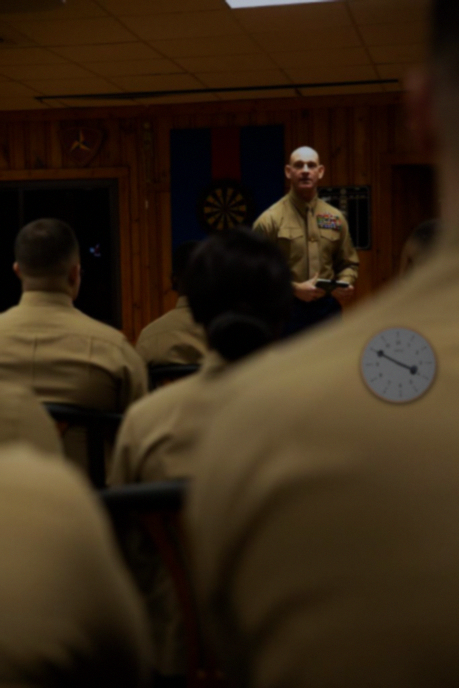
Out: 3,50
